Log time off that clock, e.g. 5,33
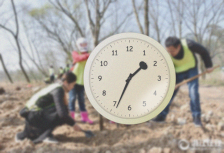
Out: 1,34
